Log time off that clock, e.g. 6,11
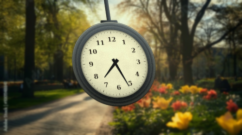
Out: 7,26
